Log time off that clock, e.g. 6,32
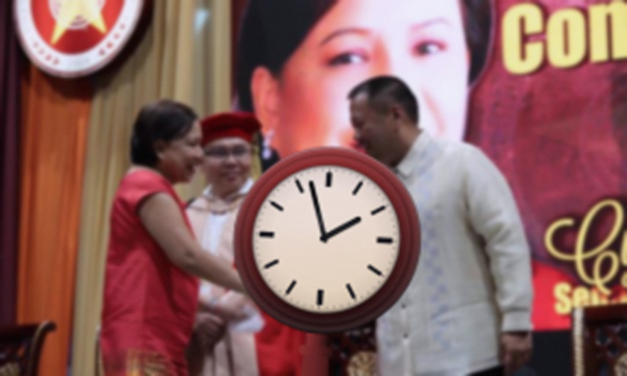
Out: 1,57
